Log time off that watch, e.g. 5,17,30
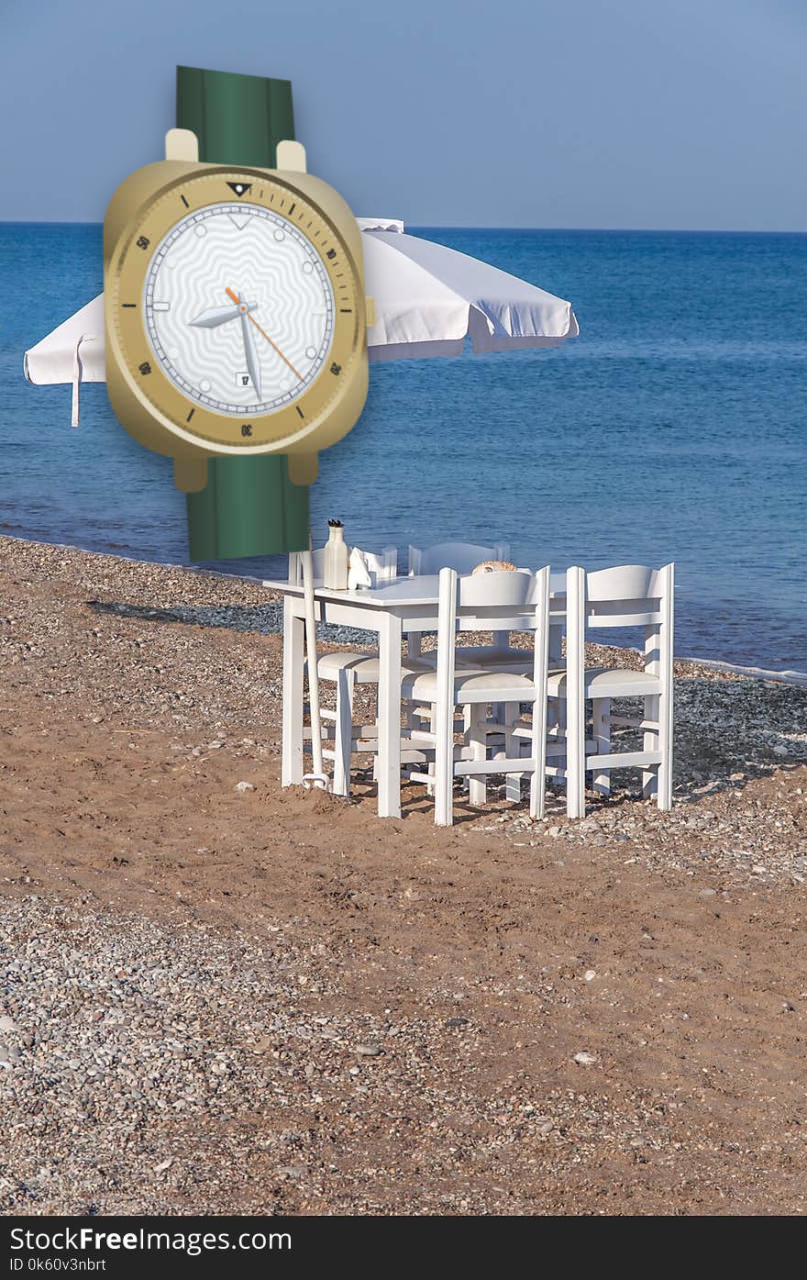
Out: 8,28,23
